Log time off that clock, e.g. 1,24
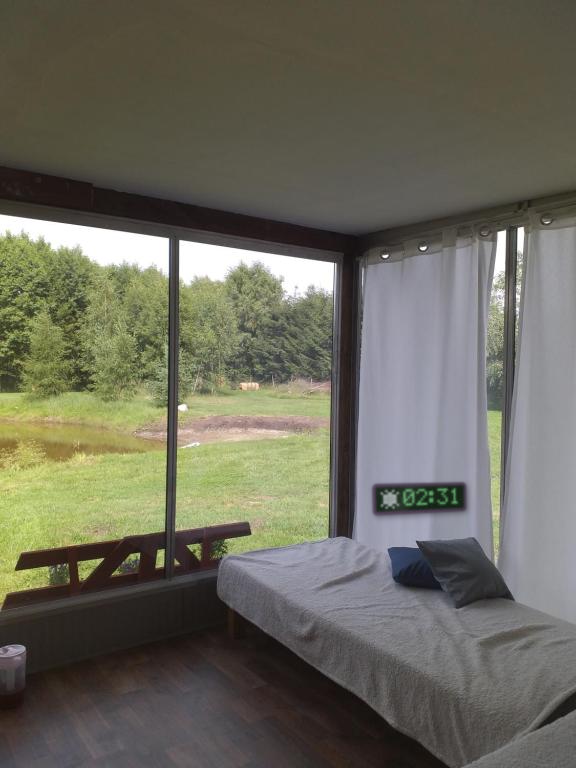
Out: 2,31
